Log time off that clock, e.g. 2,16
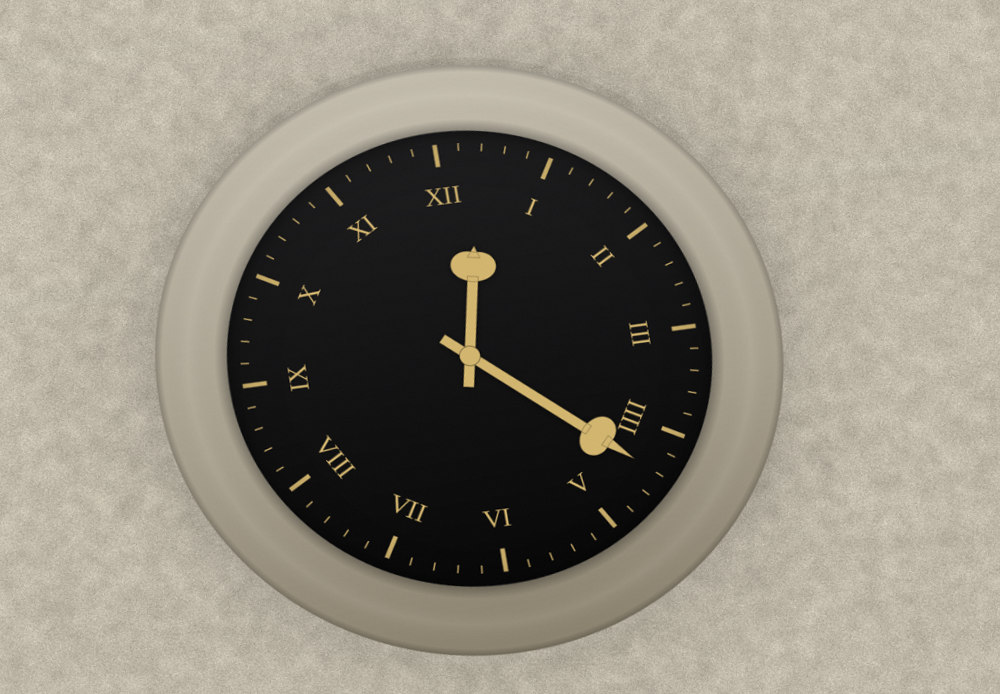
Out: 12,22
